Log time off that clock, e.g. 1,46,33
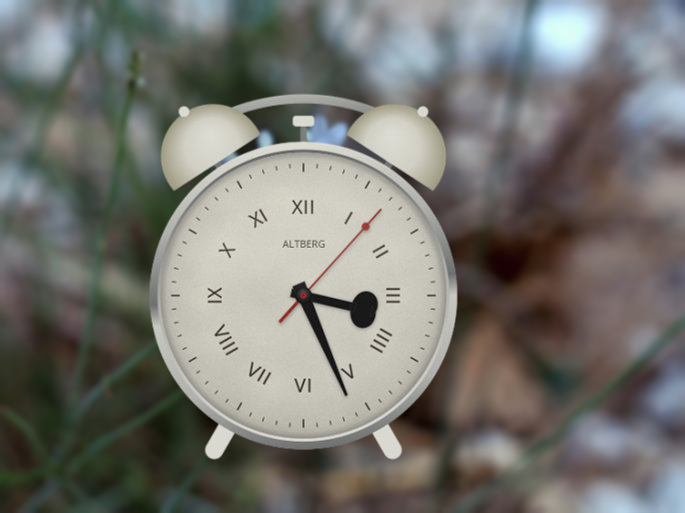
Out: 3,26,07
